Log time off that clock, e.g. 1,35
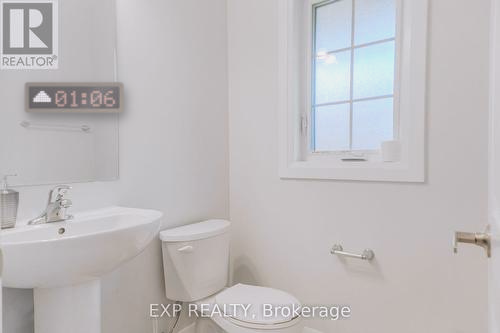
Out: 1,06
